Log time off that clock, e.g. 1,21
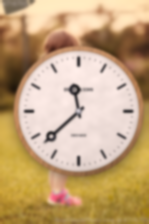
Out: 11,38
